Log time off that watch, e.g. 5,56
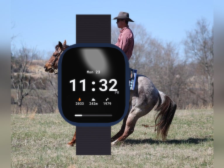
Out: 11,32
